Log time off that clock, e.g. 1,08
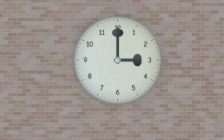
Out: 3,00
